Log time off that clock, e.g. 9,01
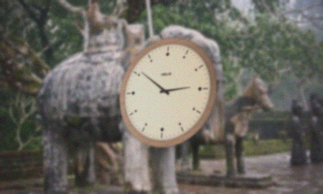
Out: 2,51
